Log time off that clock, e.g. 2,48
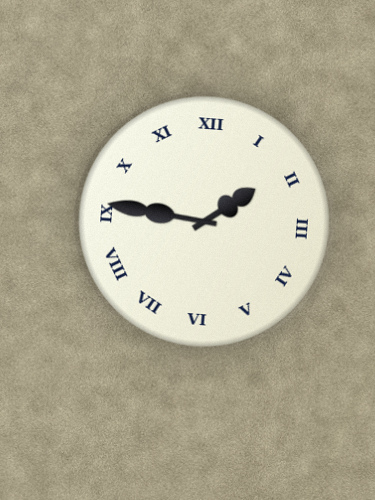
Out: 1,46
